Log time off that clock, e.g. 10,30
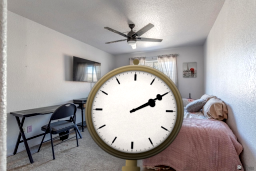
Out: 2,10
